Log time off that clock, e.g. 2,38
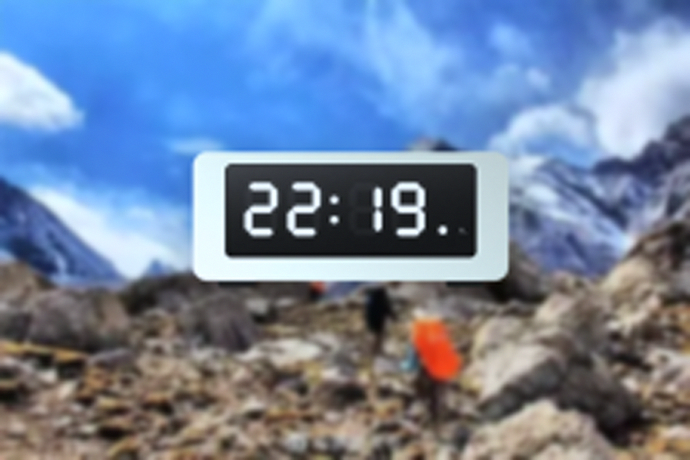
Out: 22,19
